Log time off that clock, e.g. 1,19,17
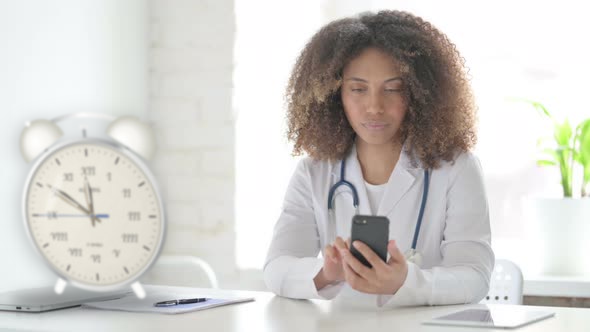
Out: 11,50,45
